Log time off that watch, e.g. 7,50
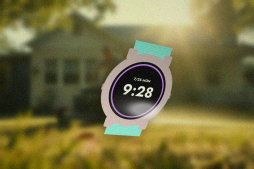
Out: 9,28
